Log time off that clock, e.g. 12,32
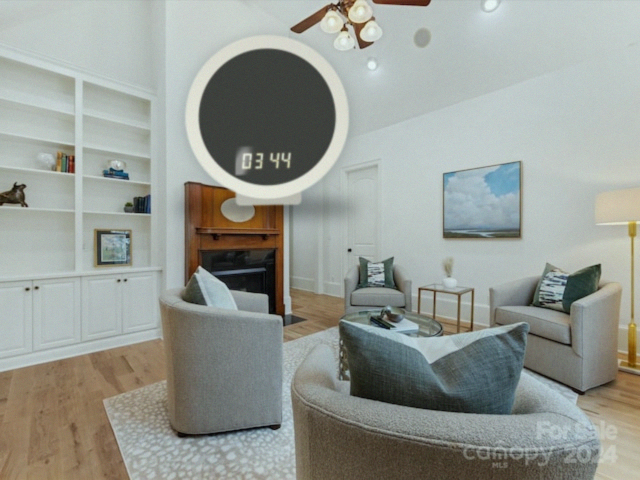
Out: 3,44
